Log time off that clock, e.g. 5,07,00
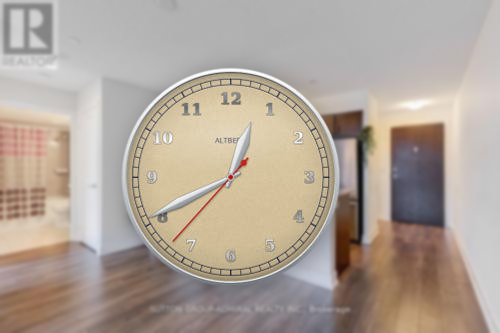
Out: 12,40,37
